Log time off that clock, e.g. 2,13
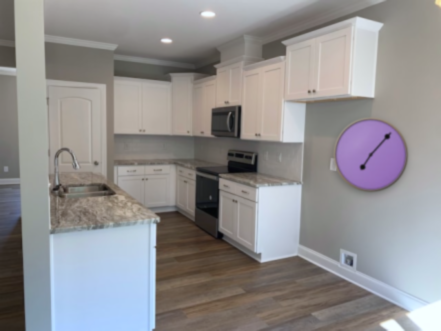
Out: 7,07
